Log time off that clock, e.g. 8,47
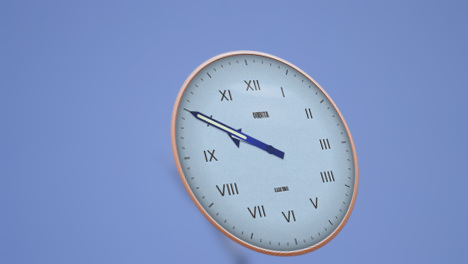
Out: 9,50
